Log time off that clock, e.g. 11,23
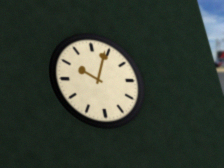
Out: 10,04
